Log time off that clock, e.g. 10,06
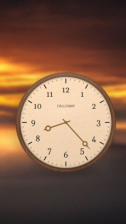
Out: 8,23
